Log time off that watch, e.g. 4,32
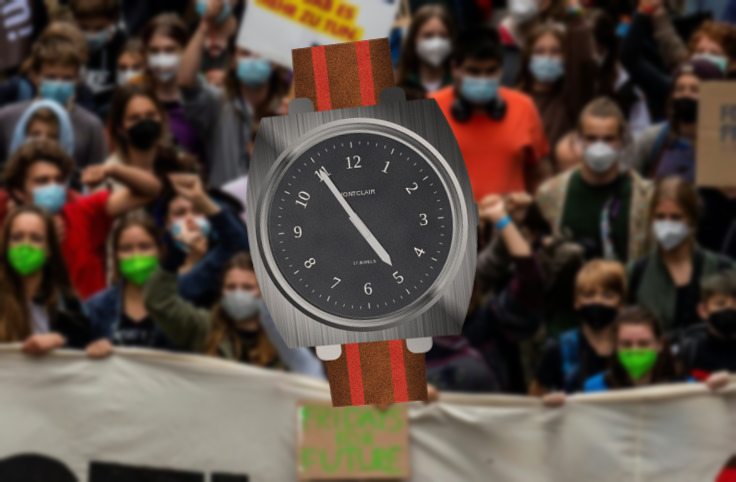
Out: 4,55
